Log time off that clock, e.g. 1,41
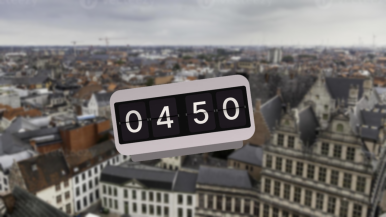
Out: 4,50
